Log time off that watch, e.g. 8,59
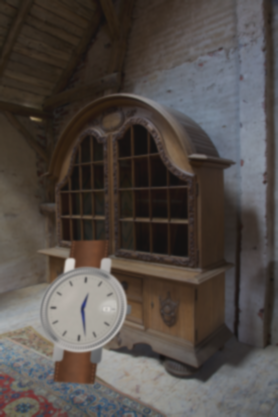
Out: 12,28
